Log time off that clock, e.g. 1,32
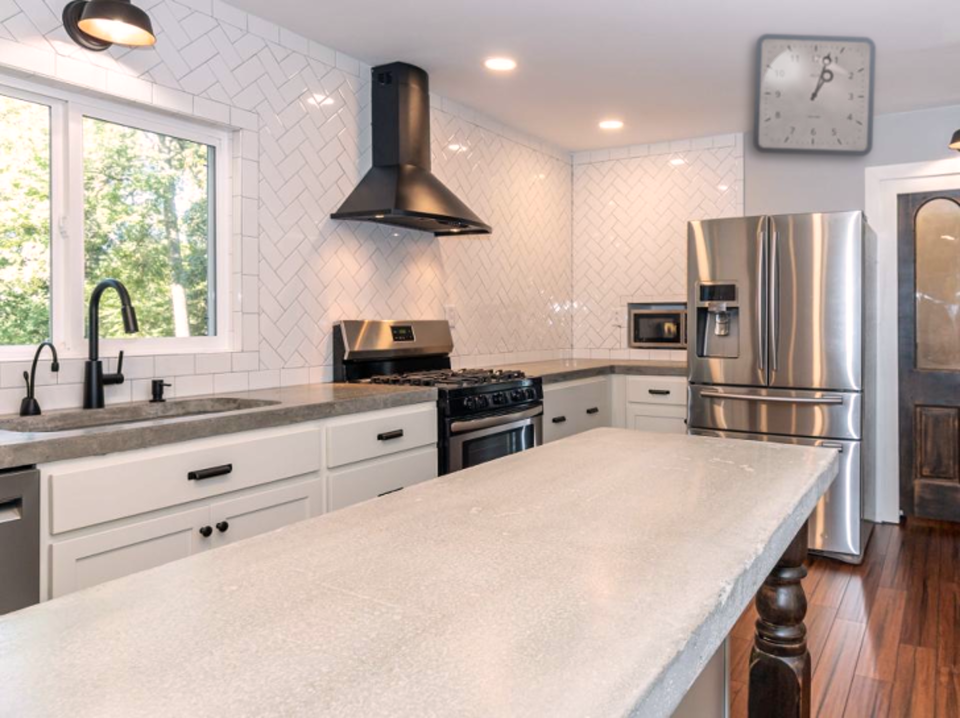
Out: 1,03
